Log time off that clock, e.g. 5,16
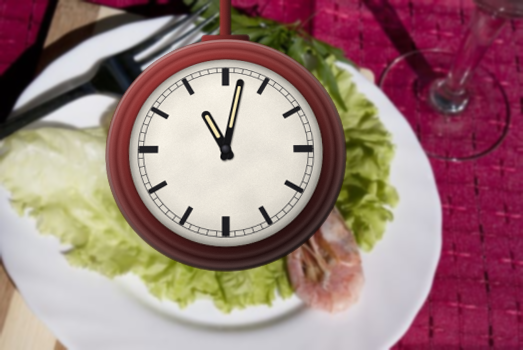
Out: 11,02
